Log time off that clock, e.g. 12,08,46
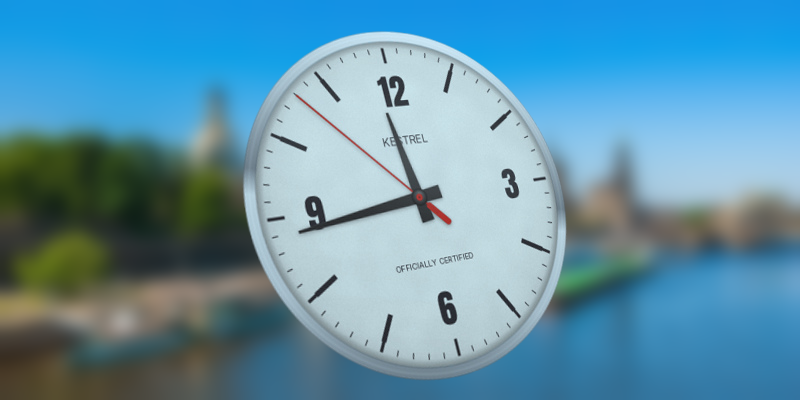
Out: 11,43,53
